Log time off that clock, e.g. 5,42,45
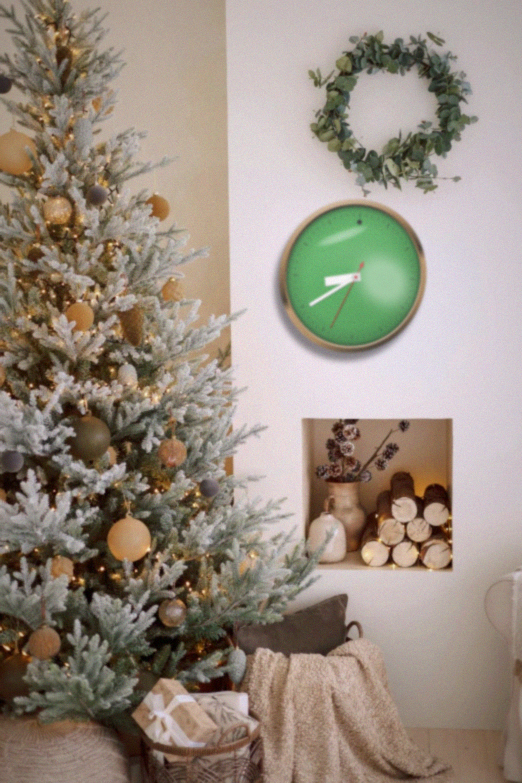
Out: 8,39,34
